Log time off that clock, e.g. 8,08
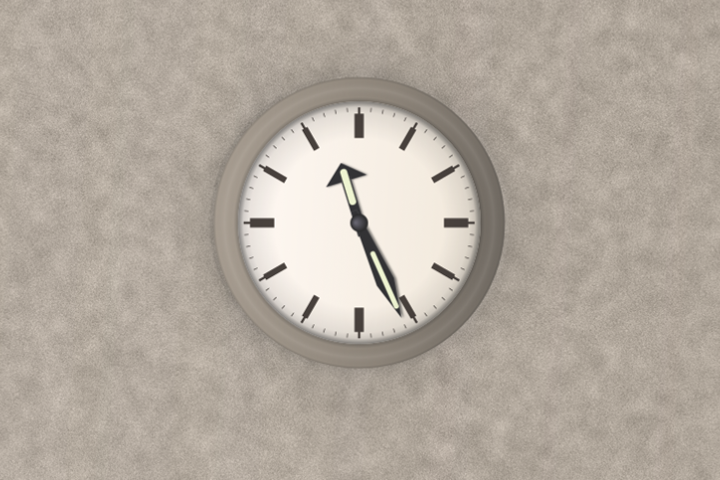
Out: 11,26
